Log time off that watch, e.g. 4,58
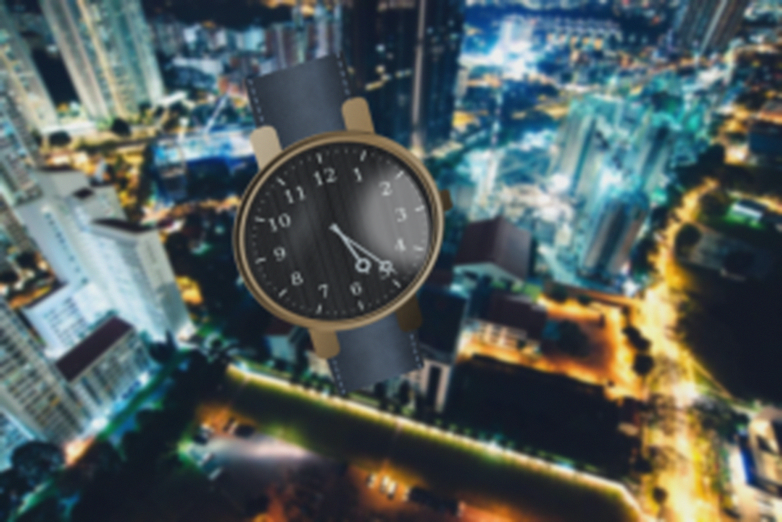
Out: 5,24
